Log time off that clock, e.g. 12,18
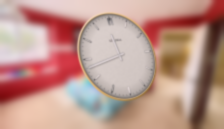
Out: 11,43
